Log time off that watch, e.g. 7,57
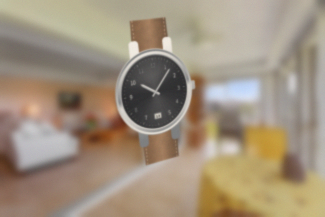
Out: 10,07
